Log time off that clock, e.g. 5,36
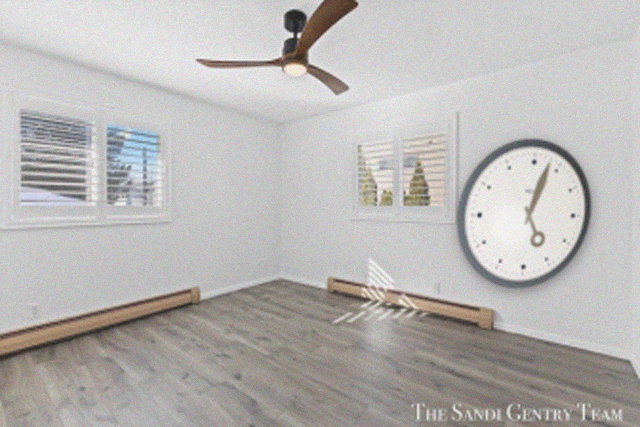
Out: 5,03
